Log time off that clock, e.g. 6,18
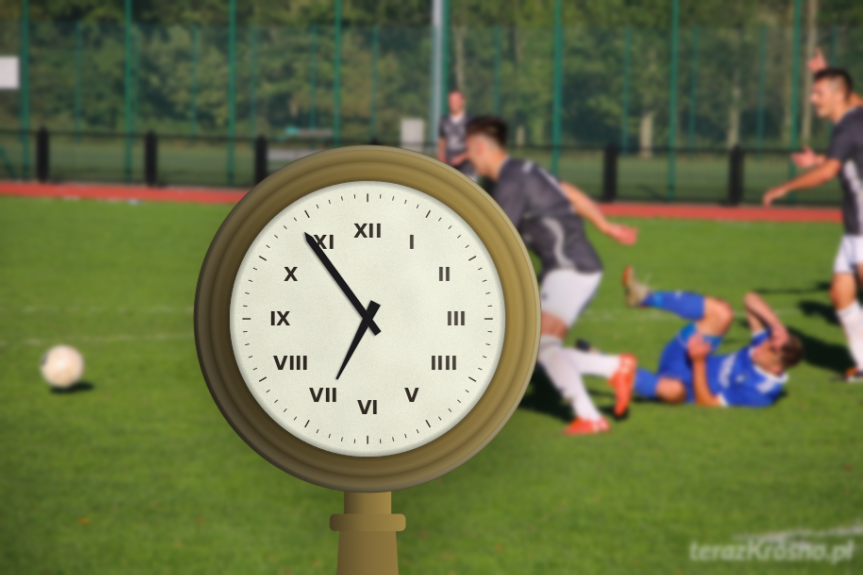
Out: 6,54
